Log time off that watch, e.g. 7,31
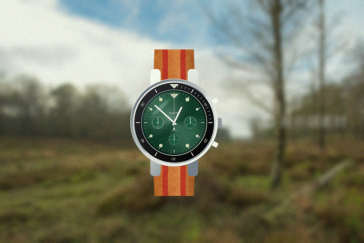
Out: 12,52
